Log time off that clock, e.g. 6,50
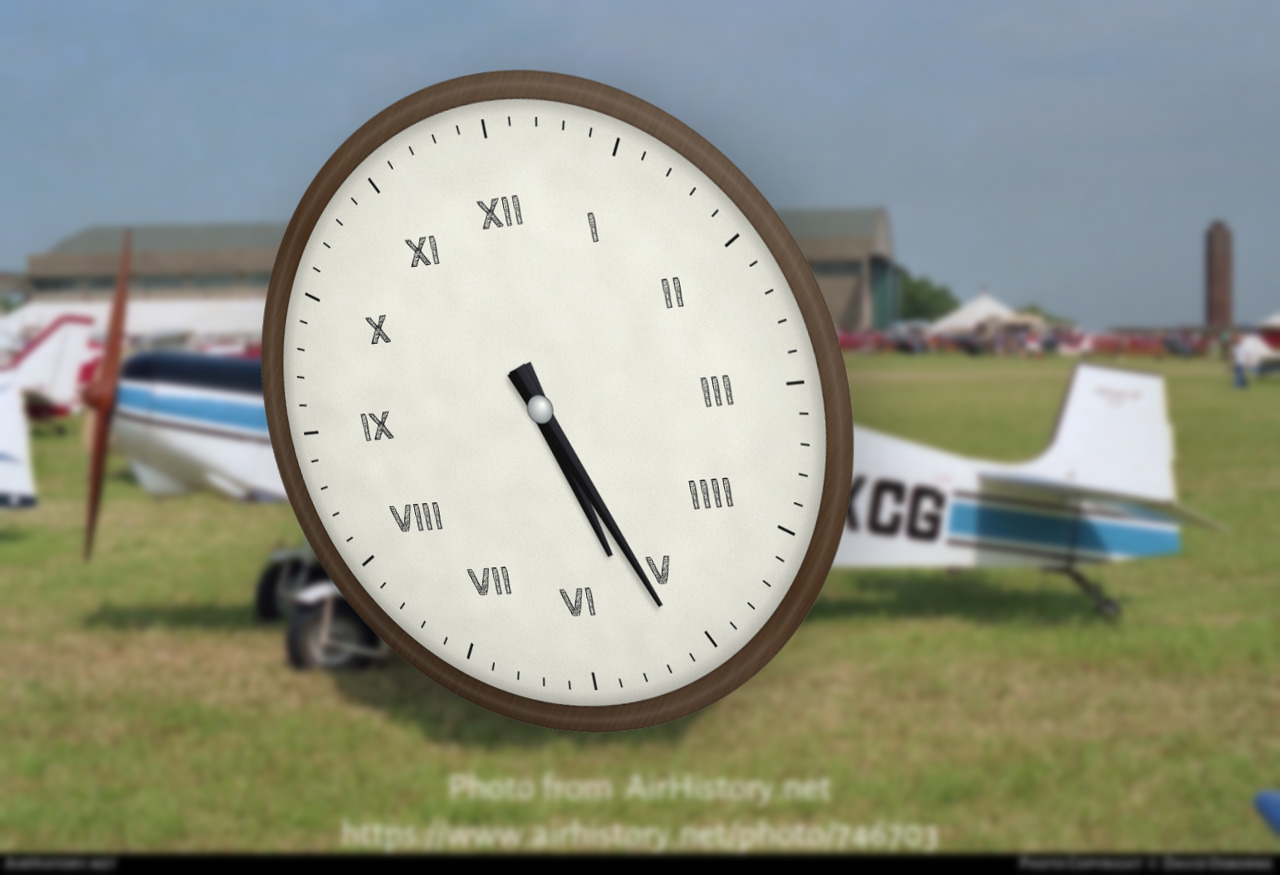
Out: 5,26
